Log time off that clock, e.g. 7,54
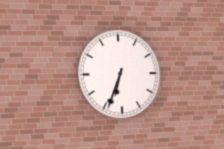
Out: 6,34
